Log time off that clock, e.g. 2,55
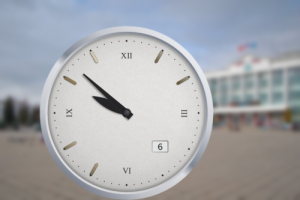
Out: 9,52
